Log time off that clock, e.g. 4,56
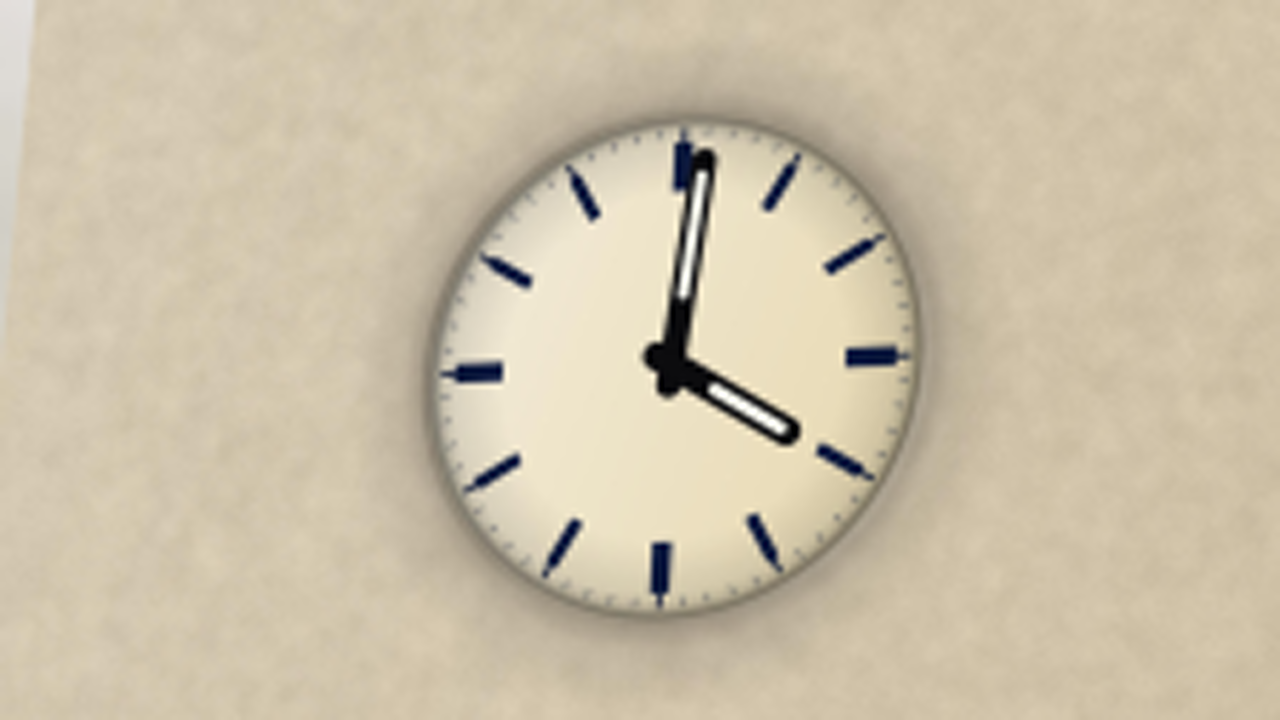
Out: 4,01
